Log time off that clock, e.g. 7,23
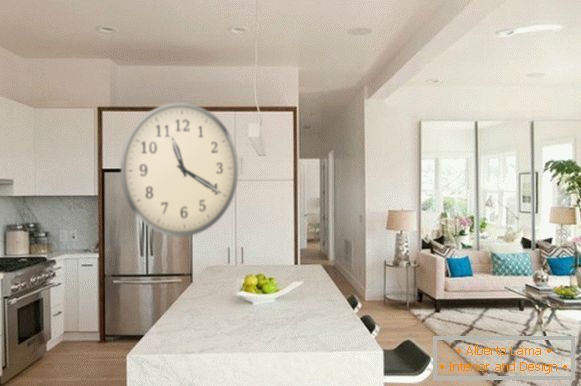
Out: 11,20
